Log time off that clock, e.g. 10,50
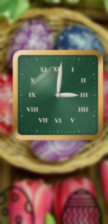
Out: 3,01
